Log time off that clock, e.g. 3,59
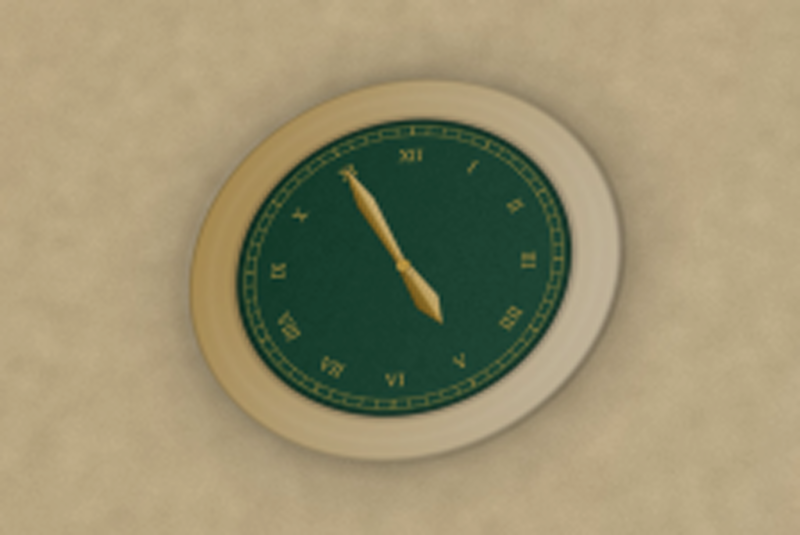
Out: 4,55
